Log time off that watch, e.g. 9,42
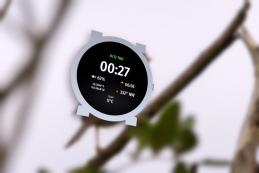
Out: 0,27
